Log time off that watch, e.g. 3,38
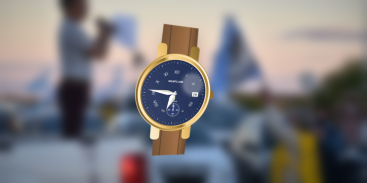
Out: 6,46
